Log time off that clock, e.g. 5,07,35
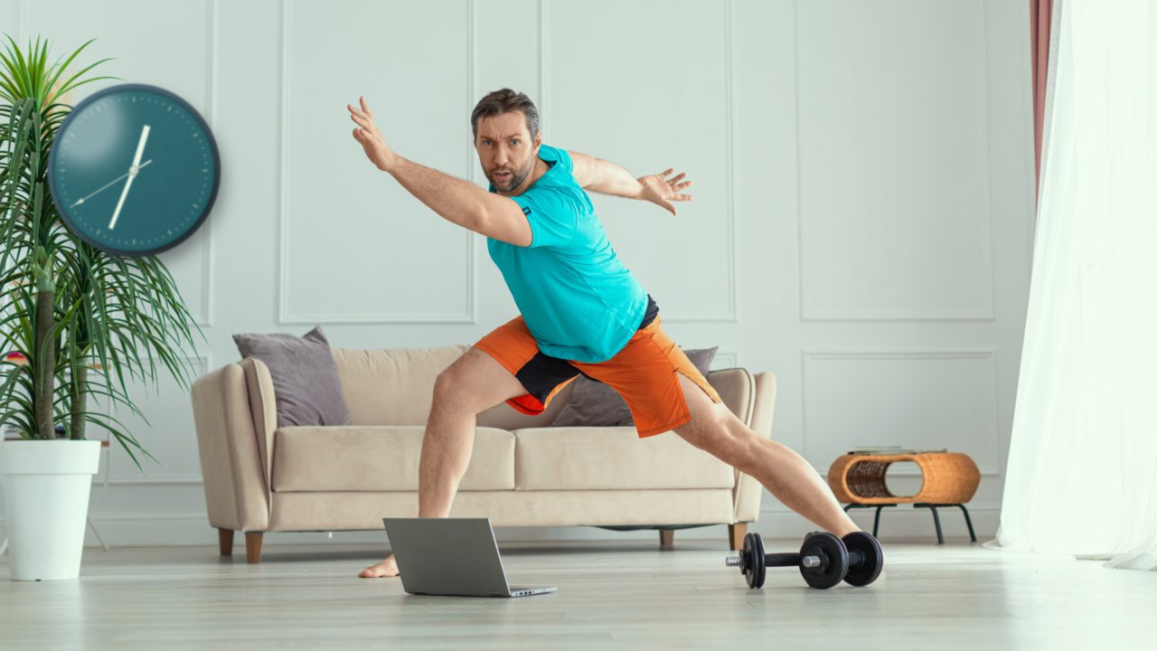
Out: 12,33,40
